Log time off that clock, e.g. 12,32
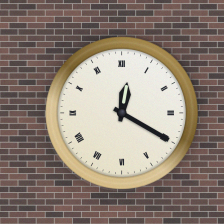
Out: 12,20
